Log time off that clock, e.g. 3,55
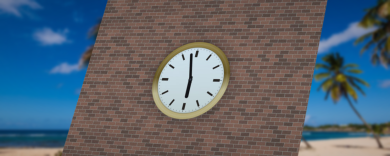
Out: 5,58
